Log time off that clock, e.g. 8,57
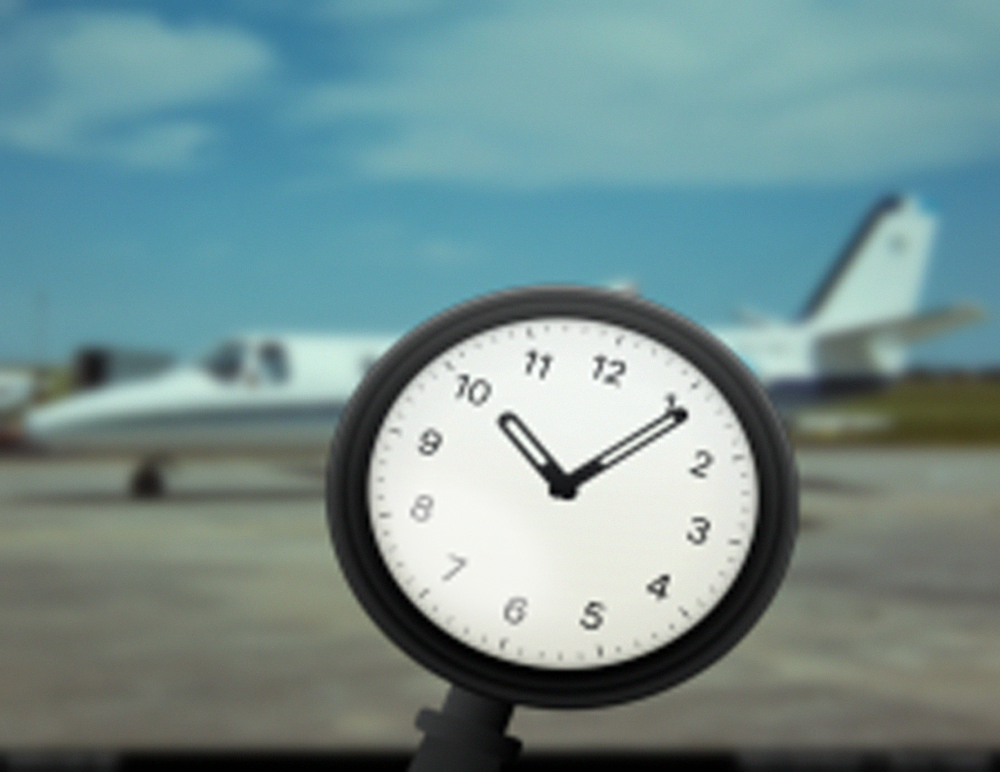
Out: 10,06
